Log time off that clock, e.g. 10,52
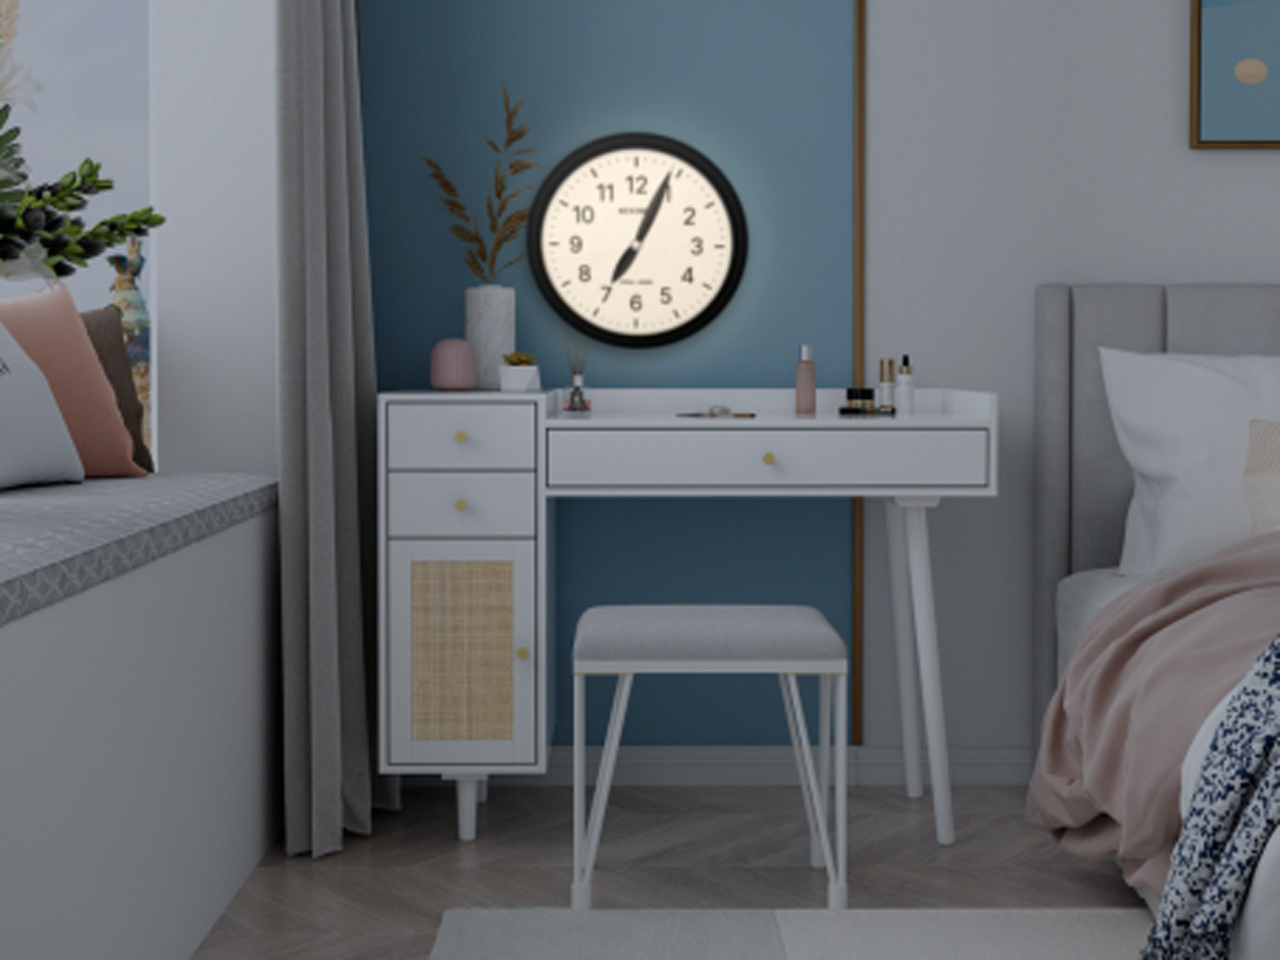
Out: 7,04
